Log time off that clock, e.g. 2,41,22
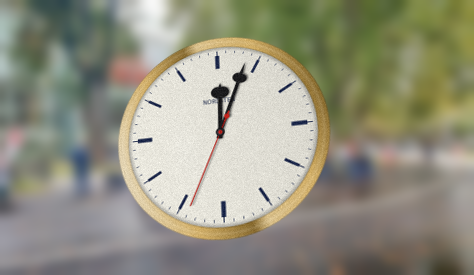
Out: 12,03,34
